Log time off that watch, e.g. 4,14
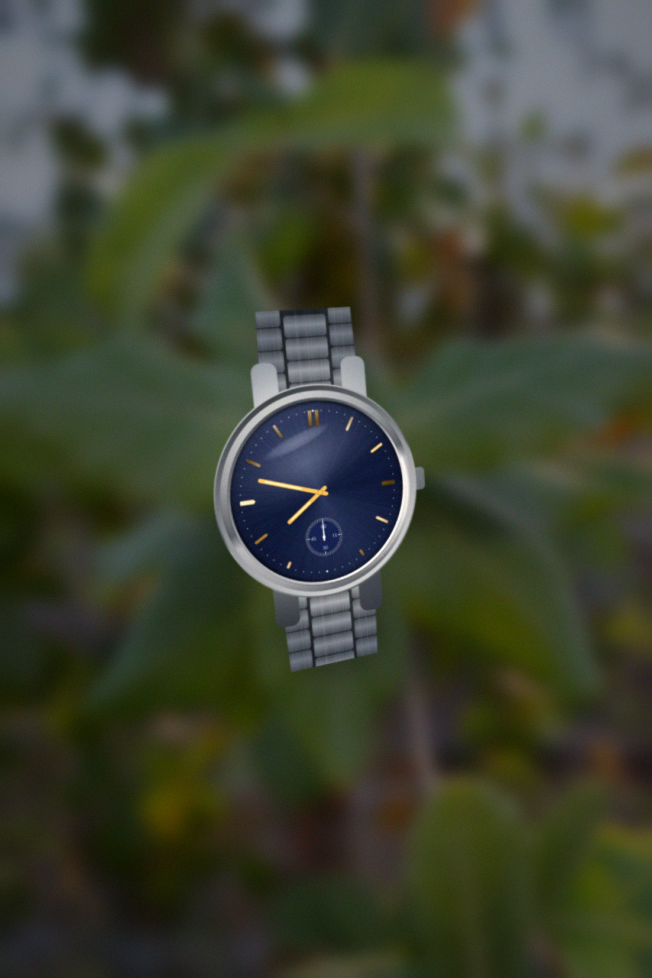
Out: 7,48
